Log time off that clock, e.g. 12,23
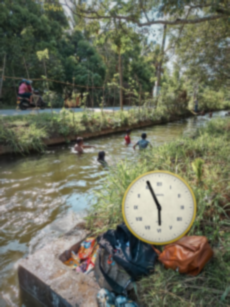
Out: 5,56
